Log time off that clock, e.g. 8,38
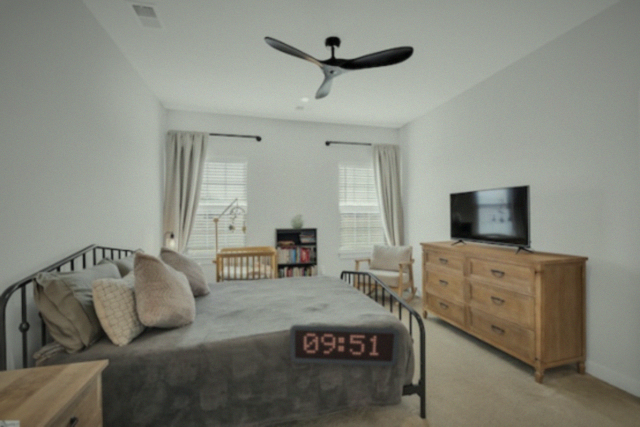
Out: 9,51
